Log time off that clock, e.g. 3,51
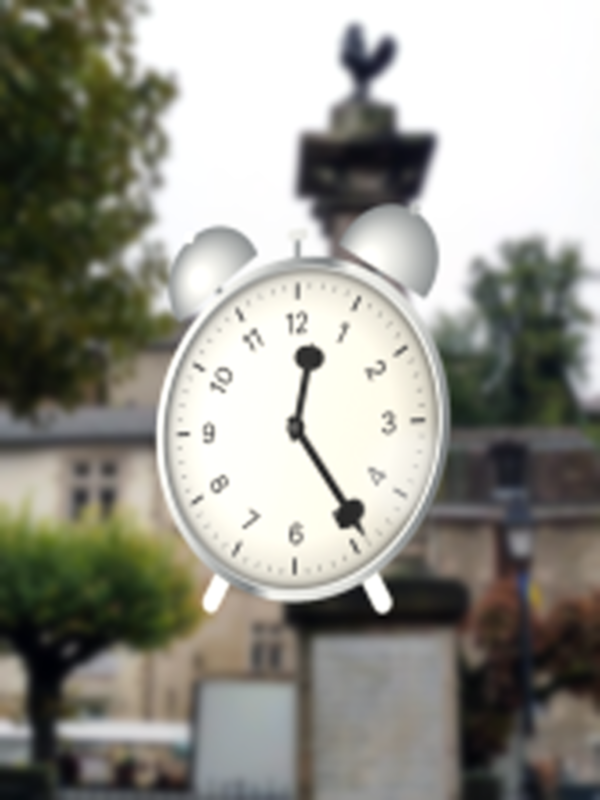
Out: 12,24
